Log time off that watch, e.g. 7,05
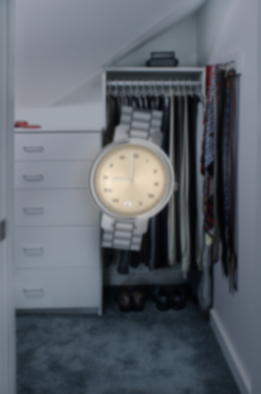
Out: 8,59
